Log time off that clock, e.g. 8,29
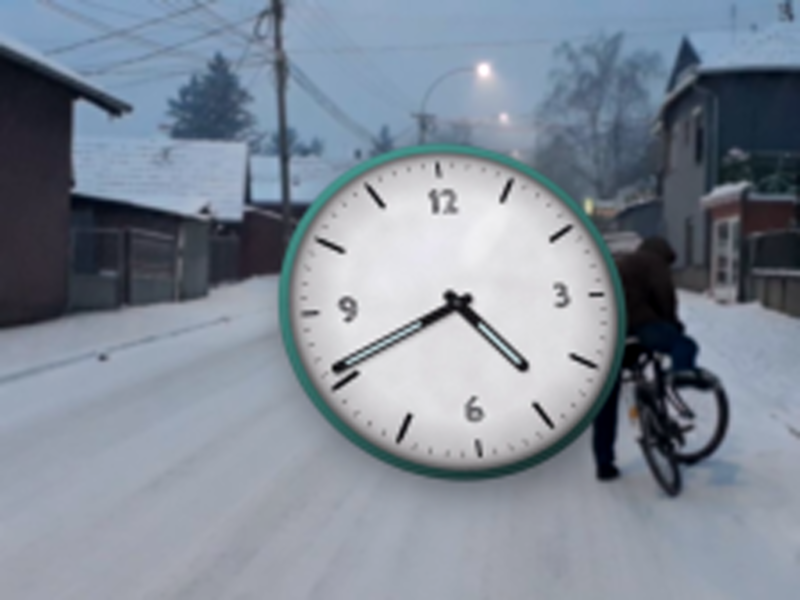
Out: 4,41
